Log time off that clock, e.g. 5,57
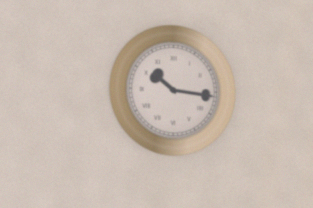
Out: 10,16
